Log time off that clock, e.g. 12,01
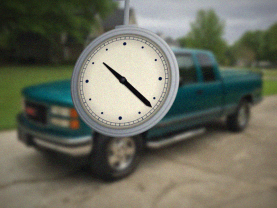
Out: 10,22
